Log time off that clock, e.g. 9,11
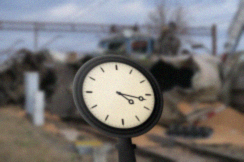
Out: 4,17
